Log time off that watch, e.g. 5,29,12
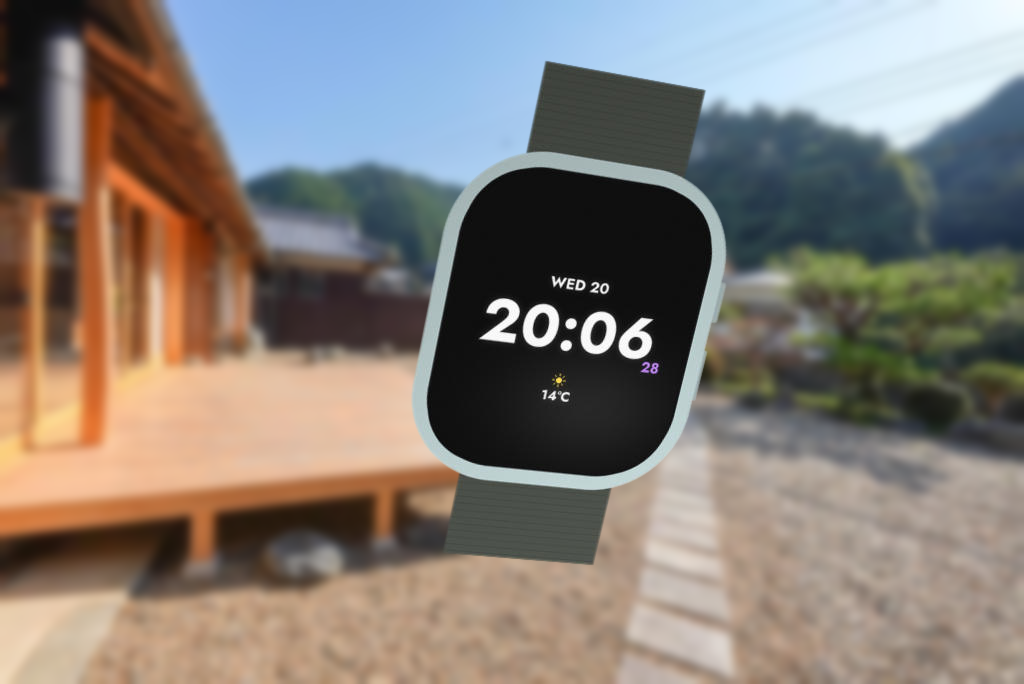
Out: 20,06,28
